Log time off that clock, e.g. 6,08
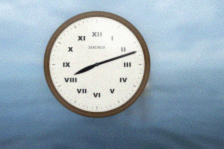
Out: 8,12
